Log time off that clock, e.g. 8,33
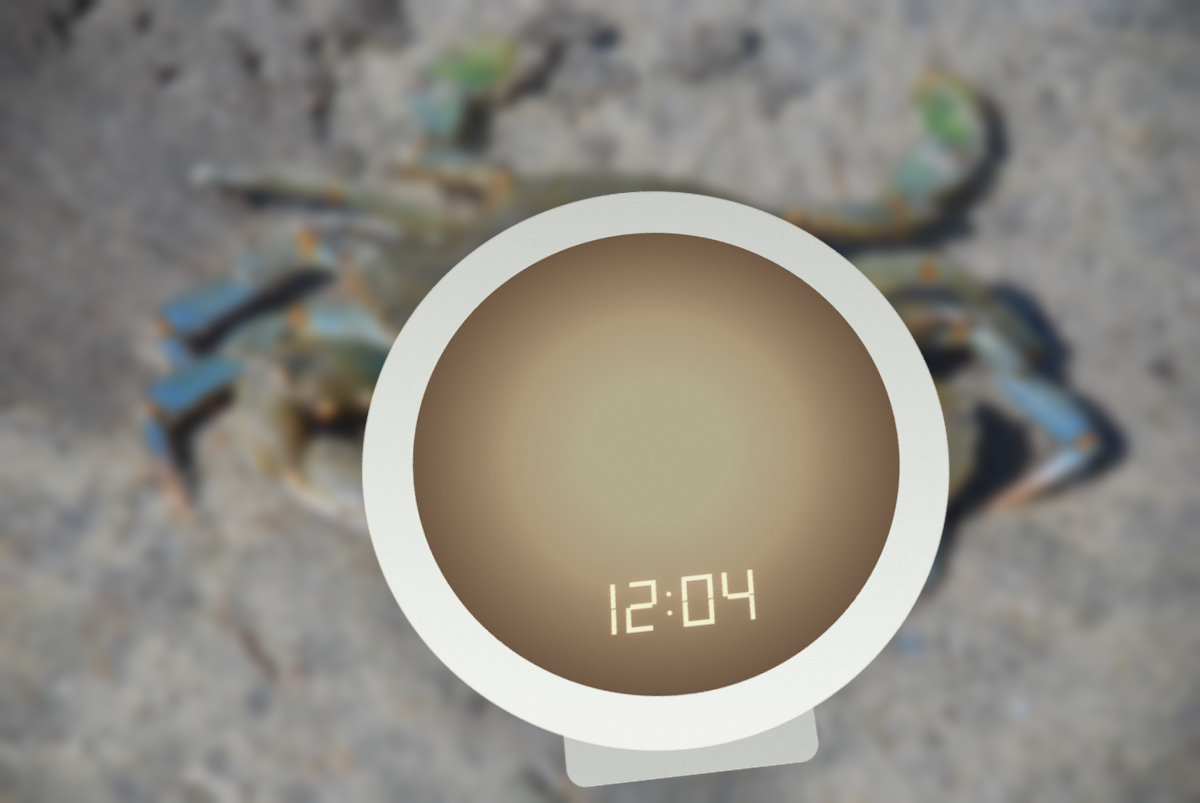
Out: 12,04
